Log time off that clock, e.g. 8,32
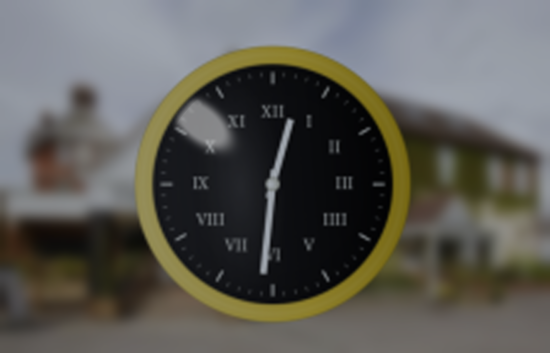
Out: 12,31
